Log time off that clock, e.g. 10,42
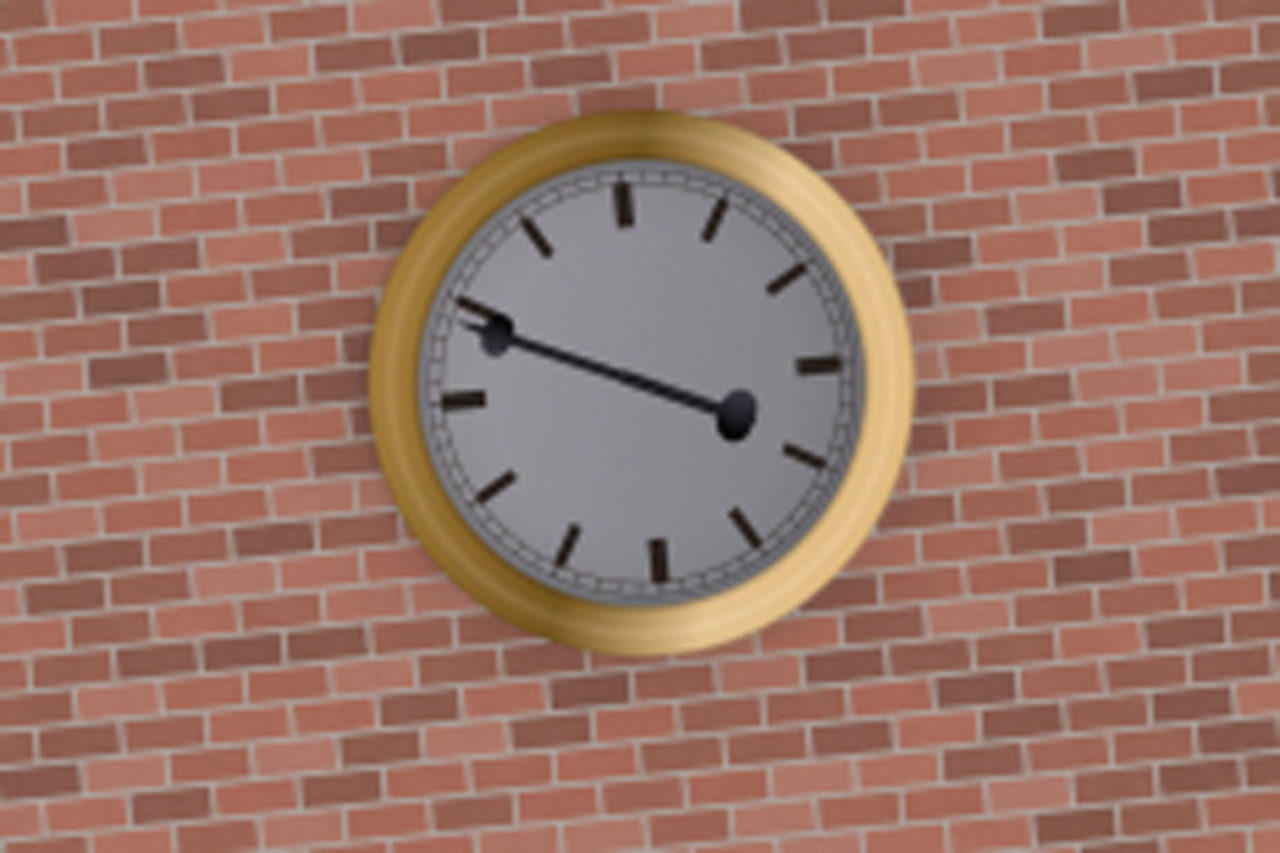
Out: 3,49
